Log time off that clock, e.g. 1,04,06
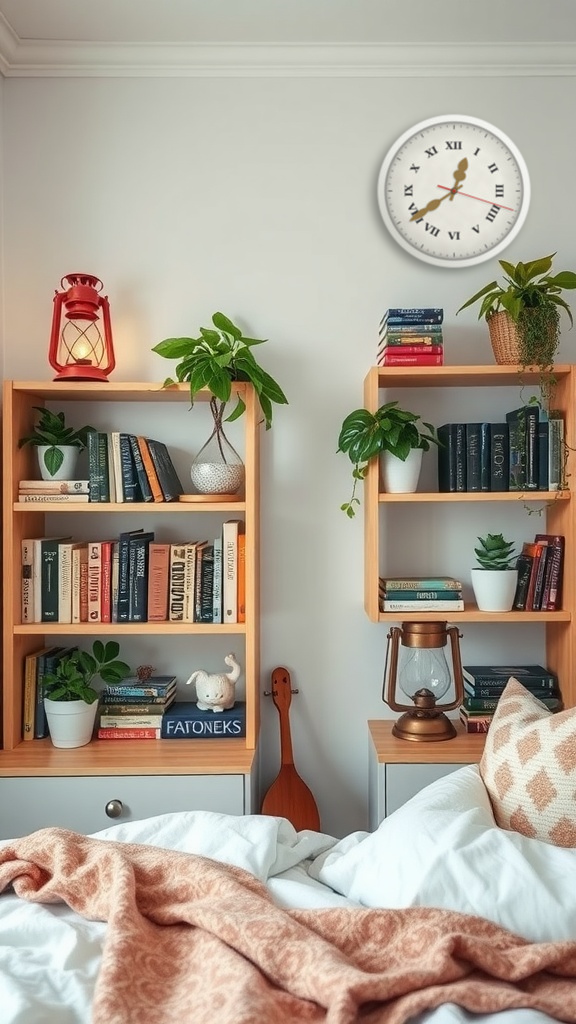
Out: 12,39,18
